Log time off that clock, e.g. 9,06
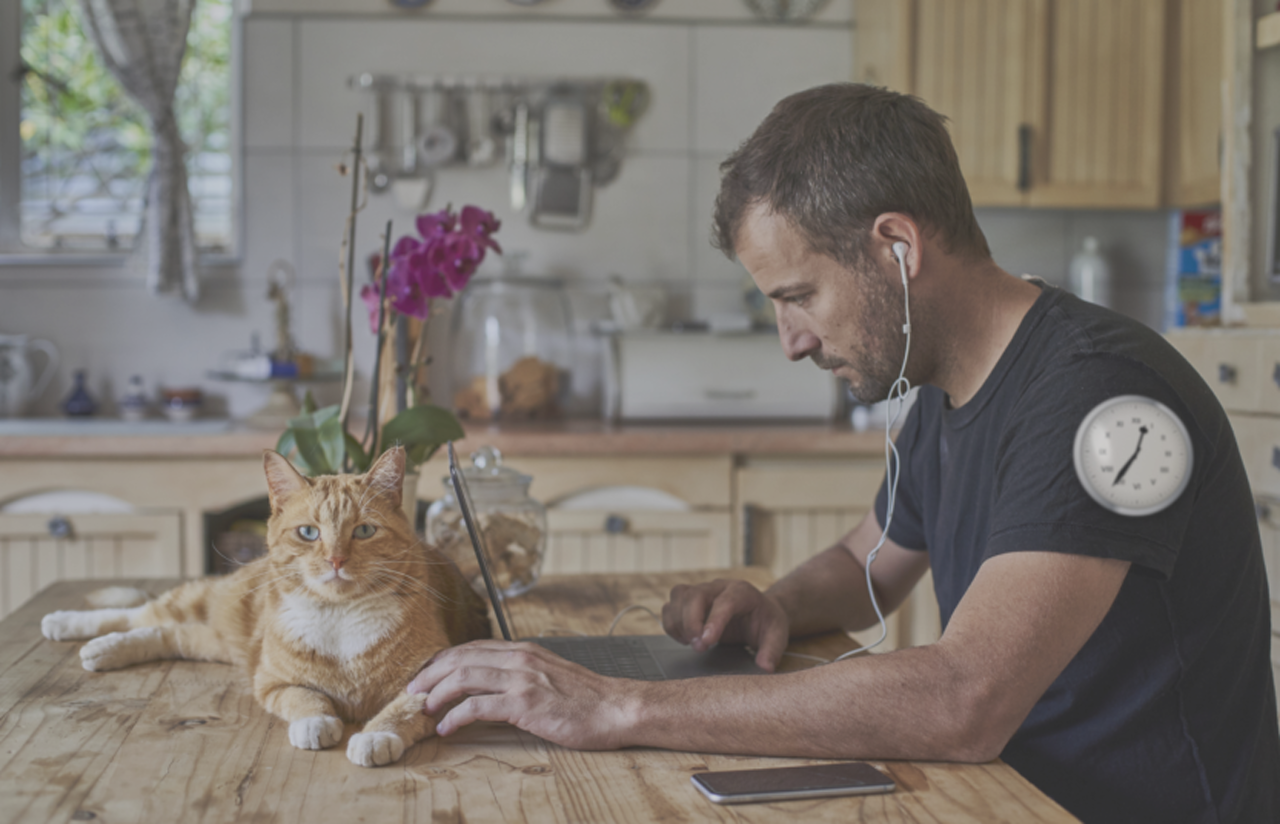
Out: 12,36
